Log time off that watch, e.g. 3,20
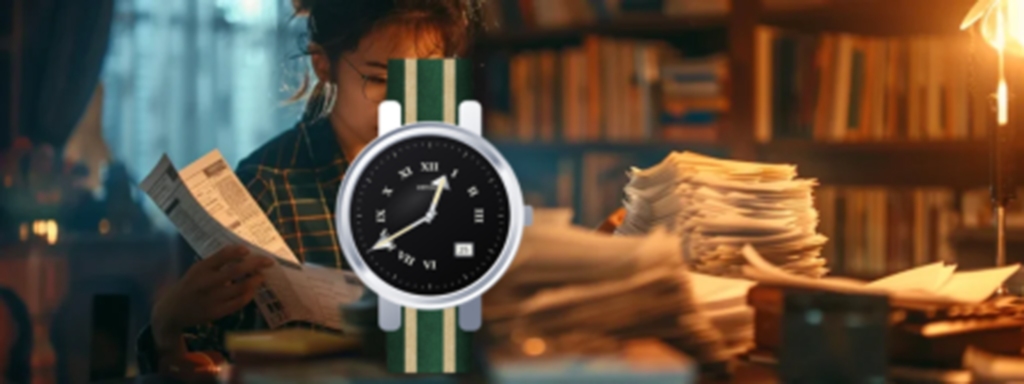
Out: 12,40
